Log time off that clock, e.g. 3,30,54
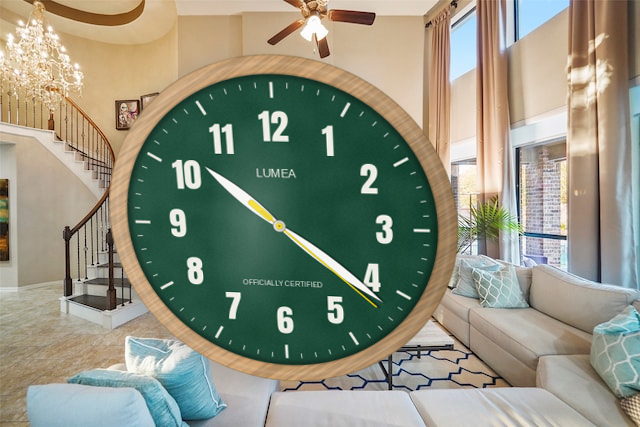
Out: 10,21,22
